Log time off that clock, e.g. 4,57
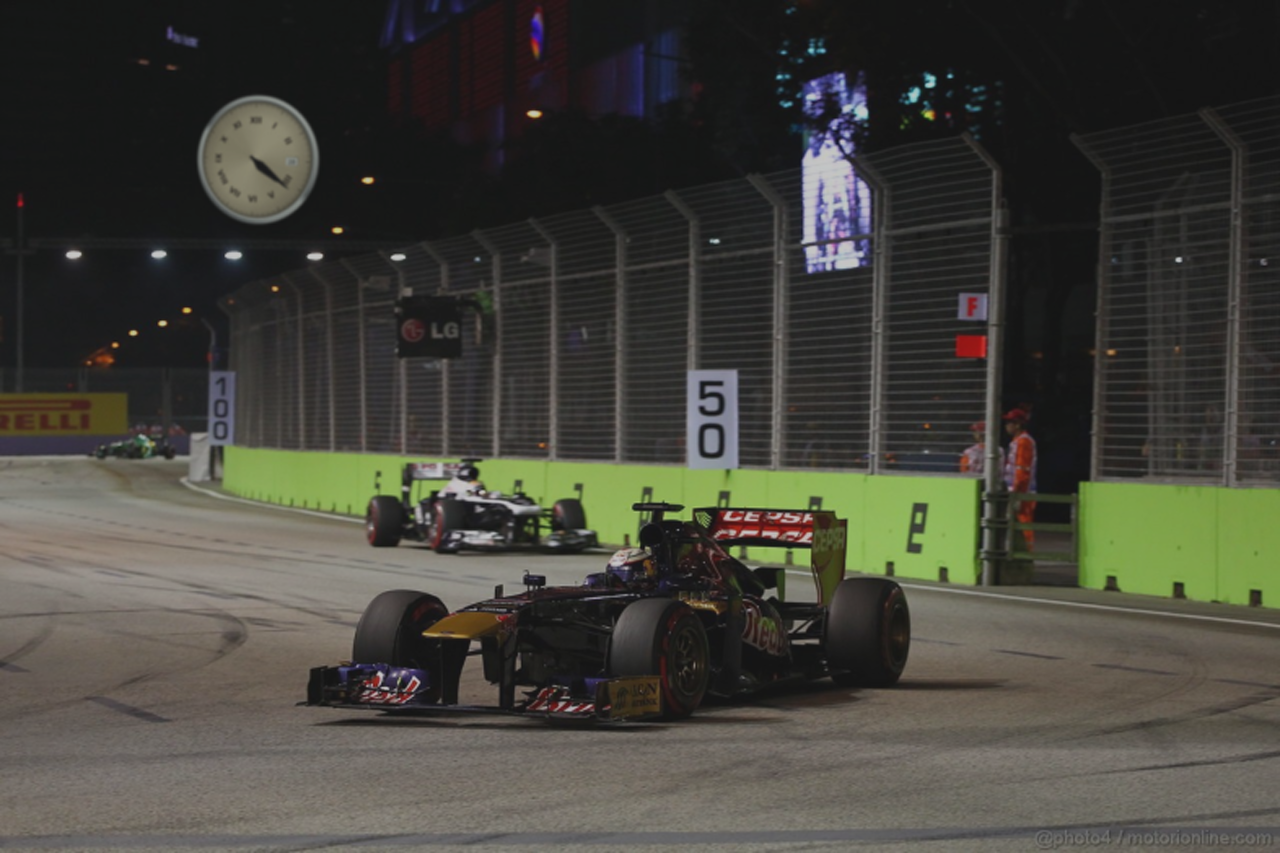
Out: 4,21
